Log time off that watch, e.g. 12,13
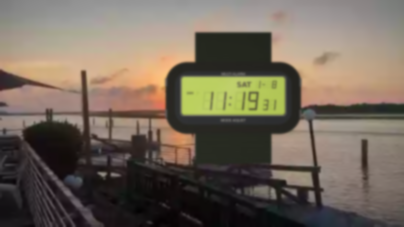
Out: 11,19
